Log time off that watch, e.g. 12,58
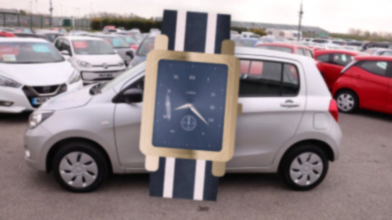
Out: 8,22
